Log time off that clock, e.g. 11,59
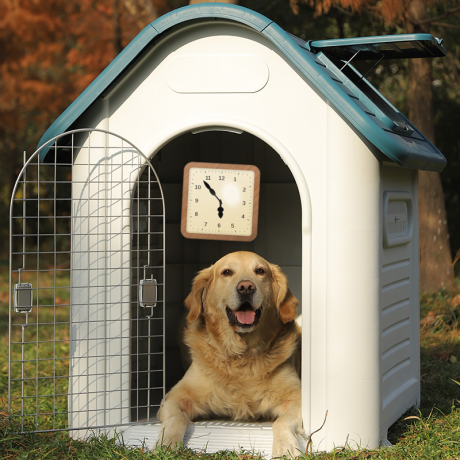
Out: 5,53
